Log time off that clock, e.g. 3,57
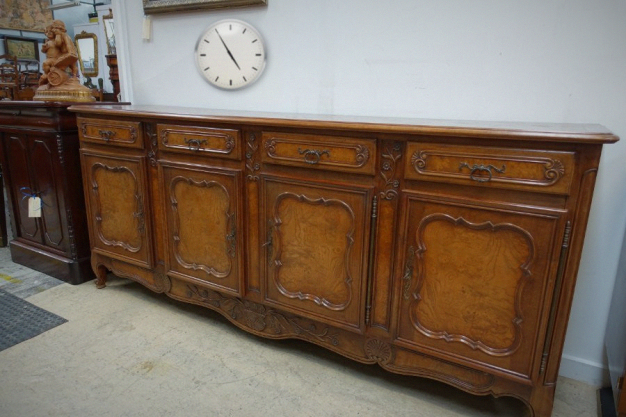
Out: 4,55
